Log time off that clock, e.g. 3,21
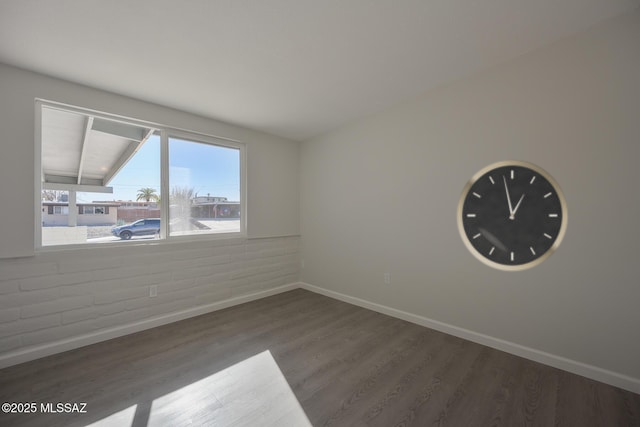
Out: 12,58
